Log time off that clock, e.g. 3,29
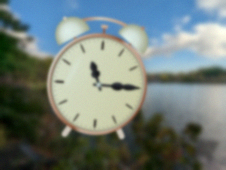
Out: 11,15
